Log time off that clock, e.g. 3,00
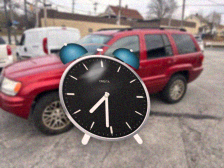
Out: 7,31
